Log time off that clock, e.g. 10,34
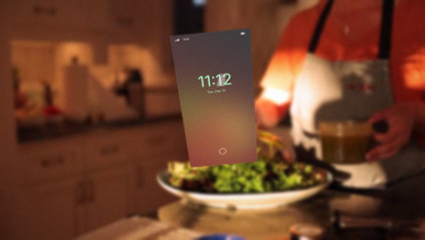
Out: 11,12
